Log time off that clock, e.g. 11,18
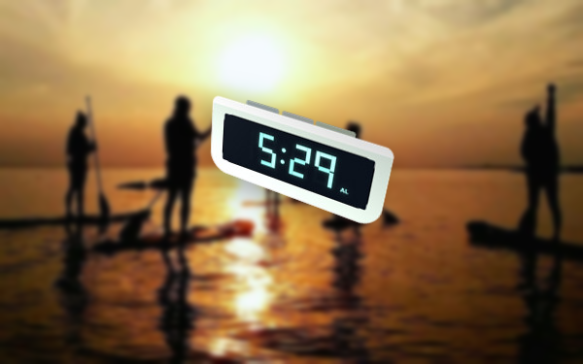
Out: 5,29
